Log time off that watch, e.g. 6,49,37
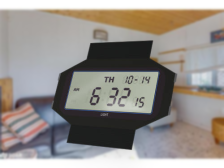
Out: 6,32,15
